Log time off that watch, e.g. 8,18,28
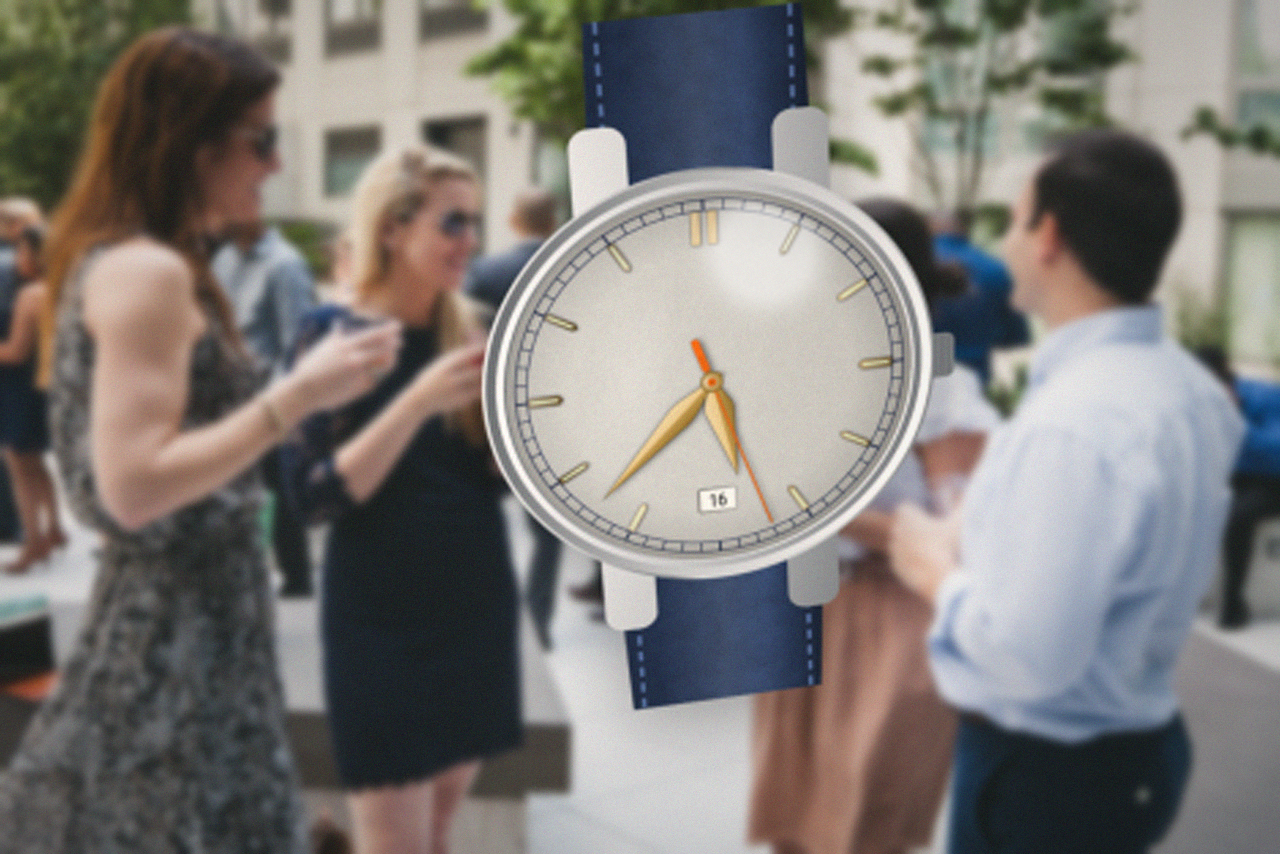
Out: 5,37,27
